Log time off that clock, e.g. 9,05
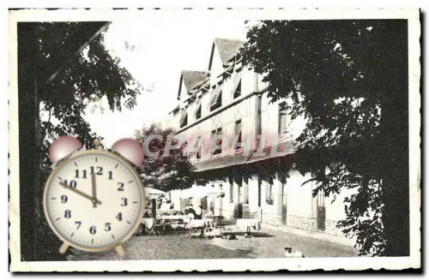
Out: 11,49
